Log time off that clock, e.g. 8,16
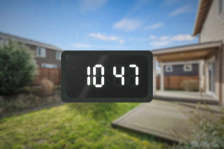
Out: 10,47
